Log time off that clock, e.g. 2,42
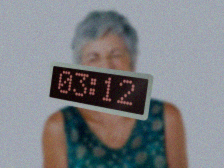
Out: 3,12
